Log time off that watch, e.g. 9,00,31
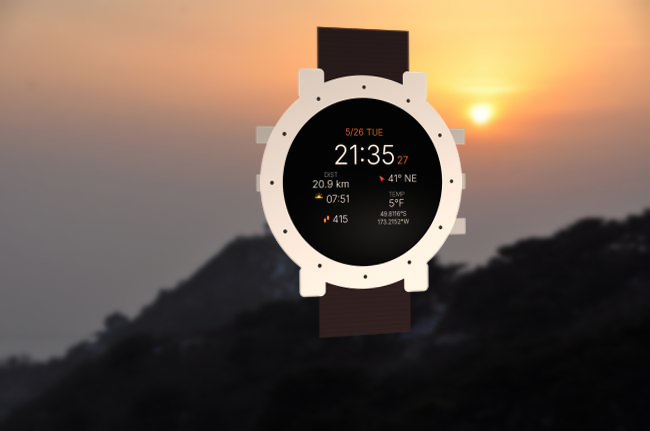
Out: 21,35,27
